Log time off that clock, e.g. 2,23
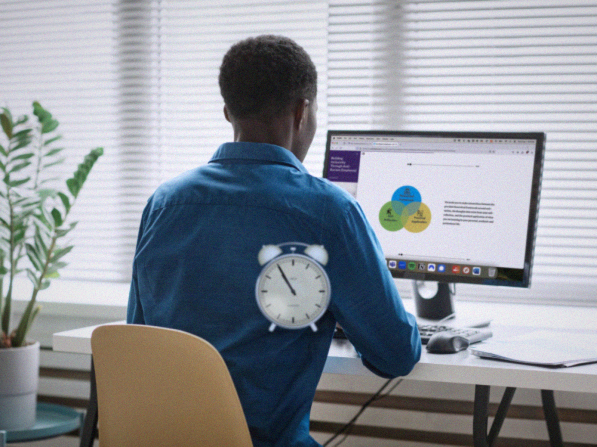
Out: 10,55
